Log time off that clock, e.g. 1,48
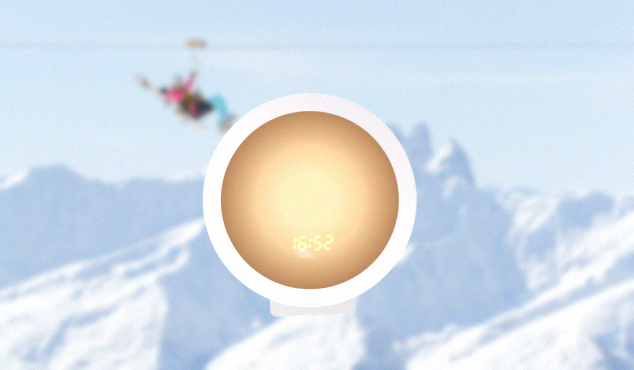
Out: 16,52
